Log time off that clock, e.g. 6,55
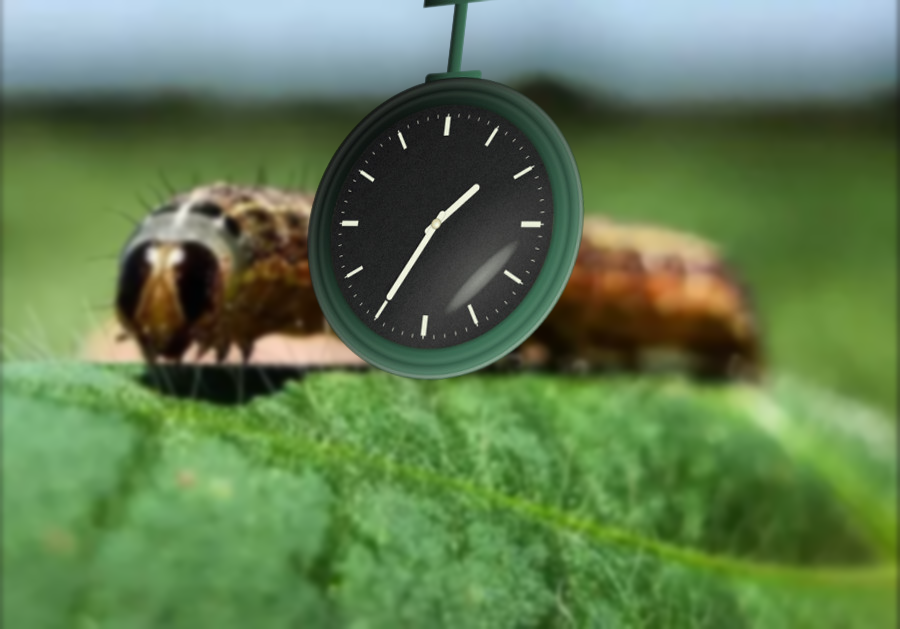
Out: 1,35
